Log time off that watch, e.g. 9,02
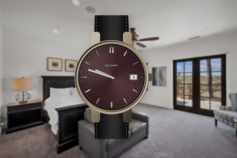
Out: 9,48
